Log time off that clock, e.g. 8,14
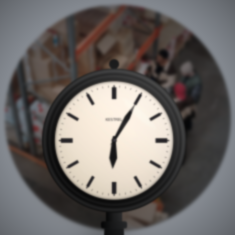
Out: 6,05
